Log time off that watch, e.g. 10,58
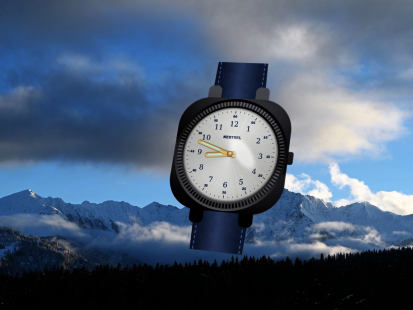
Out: 8,48
